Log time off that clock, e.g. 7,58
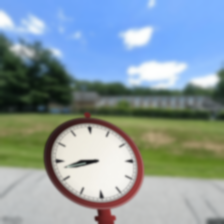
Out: 8,43
